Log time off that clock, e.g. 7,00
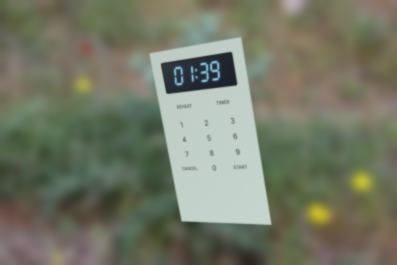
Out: 1,39
